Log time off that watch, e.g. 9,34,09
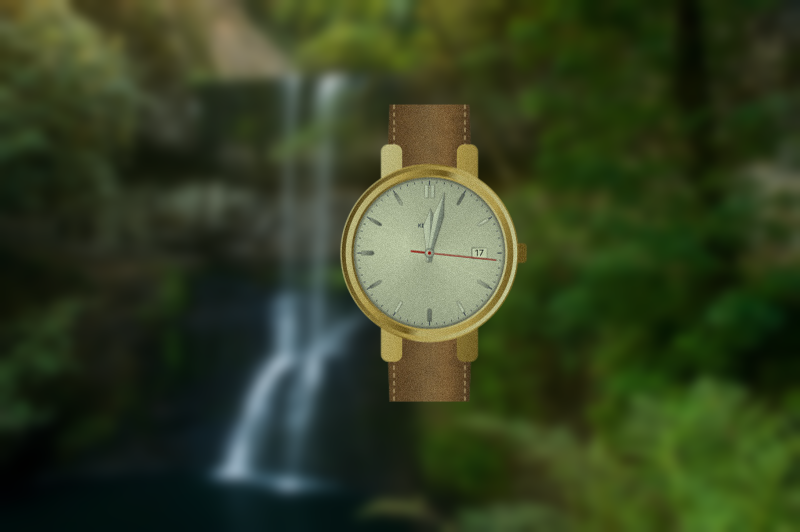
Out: 12,02,16
